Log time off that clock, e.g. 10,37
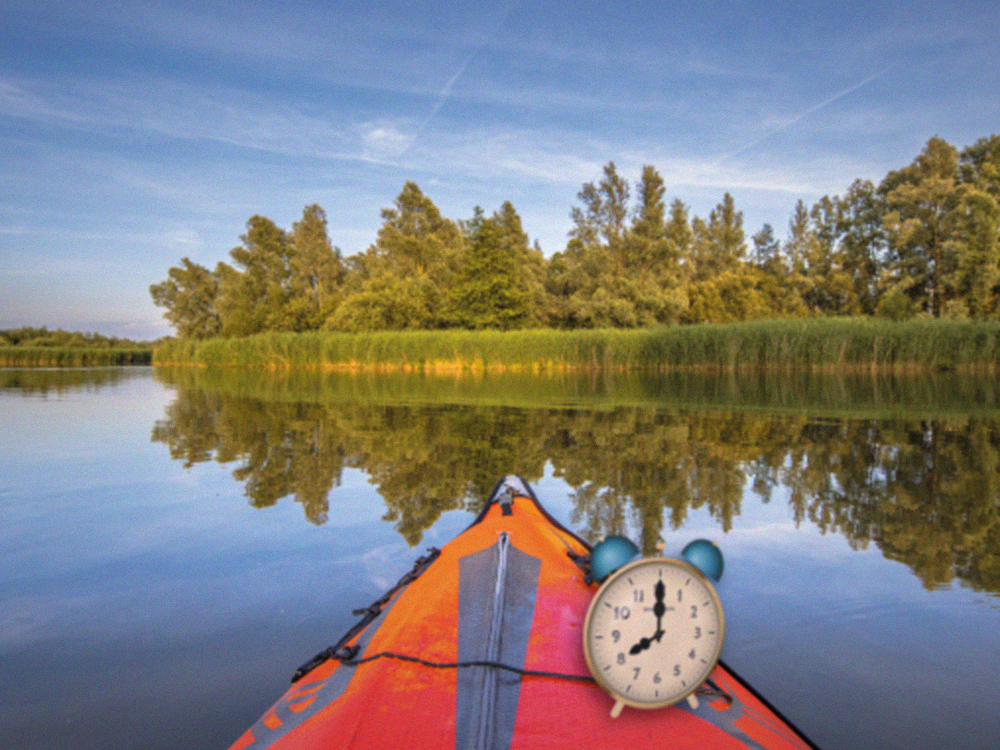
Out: 8,00
